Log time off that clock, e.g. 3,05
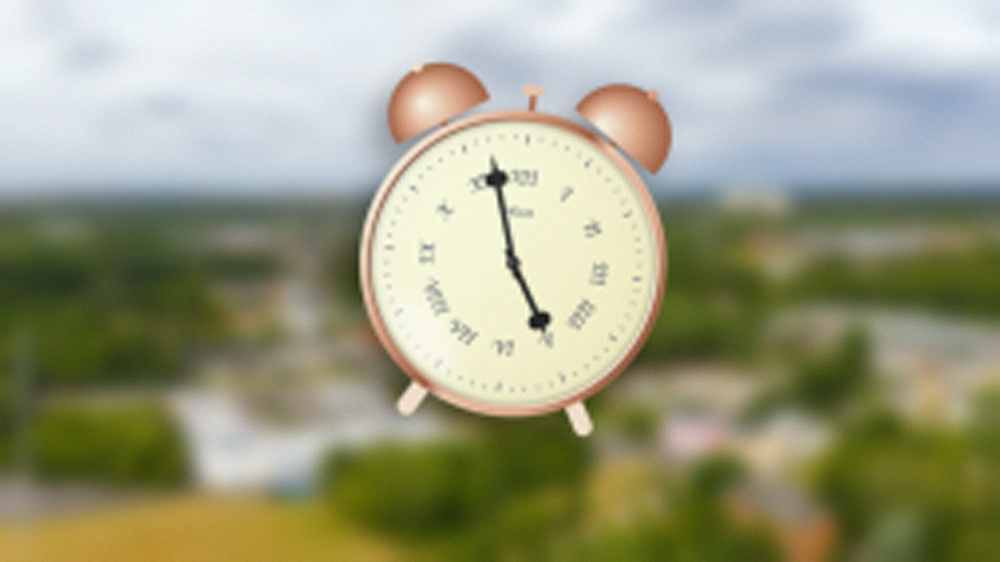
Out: 4,57
